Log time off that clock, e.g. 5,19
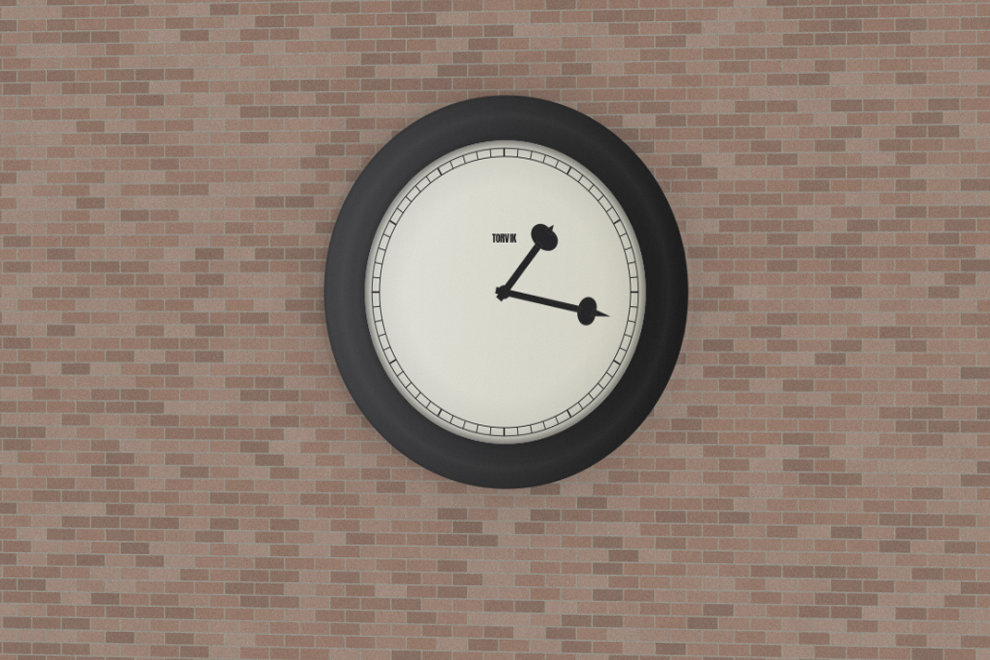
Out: 1,17
